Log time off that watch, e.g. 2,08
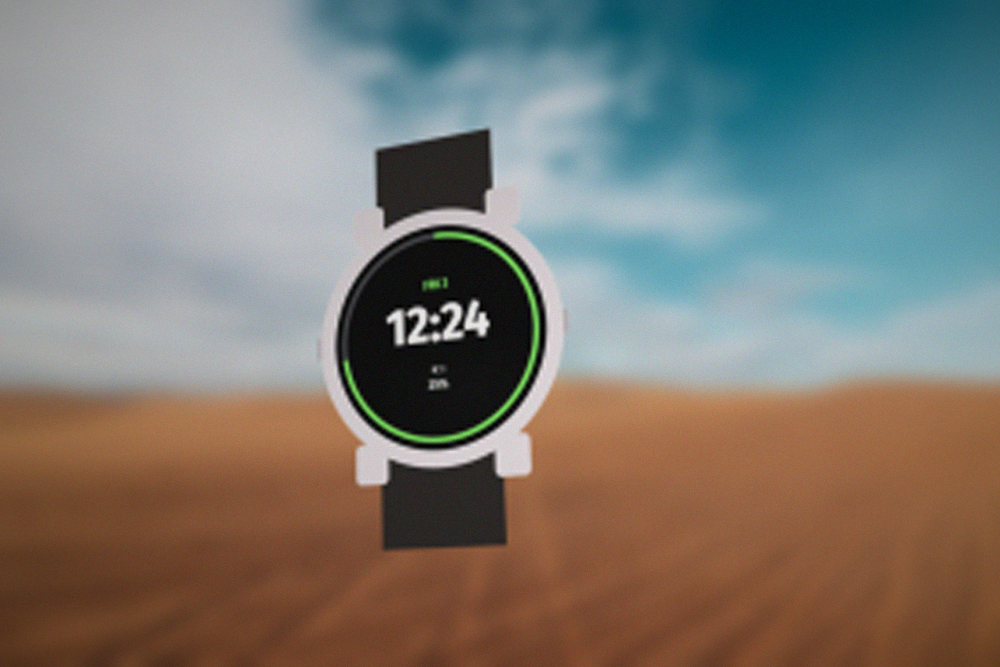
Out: 12,24
